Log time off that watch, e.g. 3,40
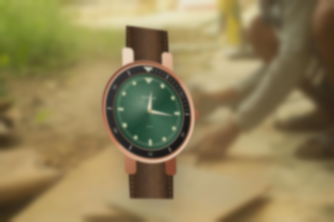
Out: 12,16
